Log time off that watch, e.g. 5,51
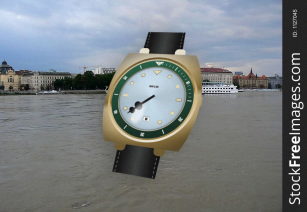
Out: 7,38
